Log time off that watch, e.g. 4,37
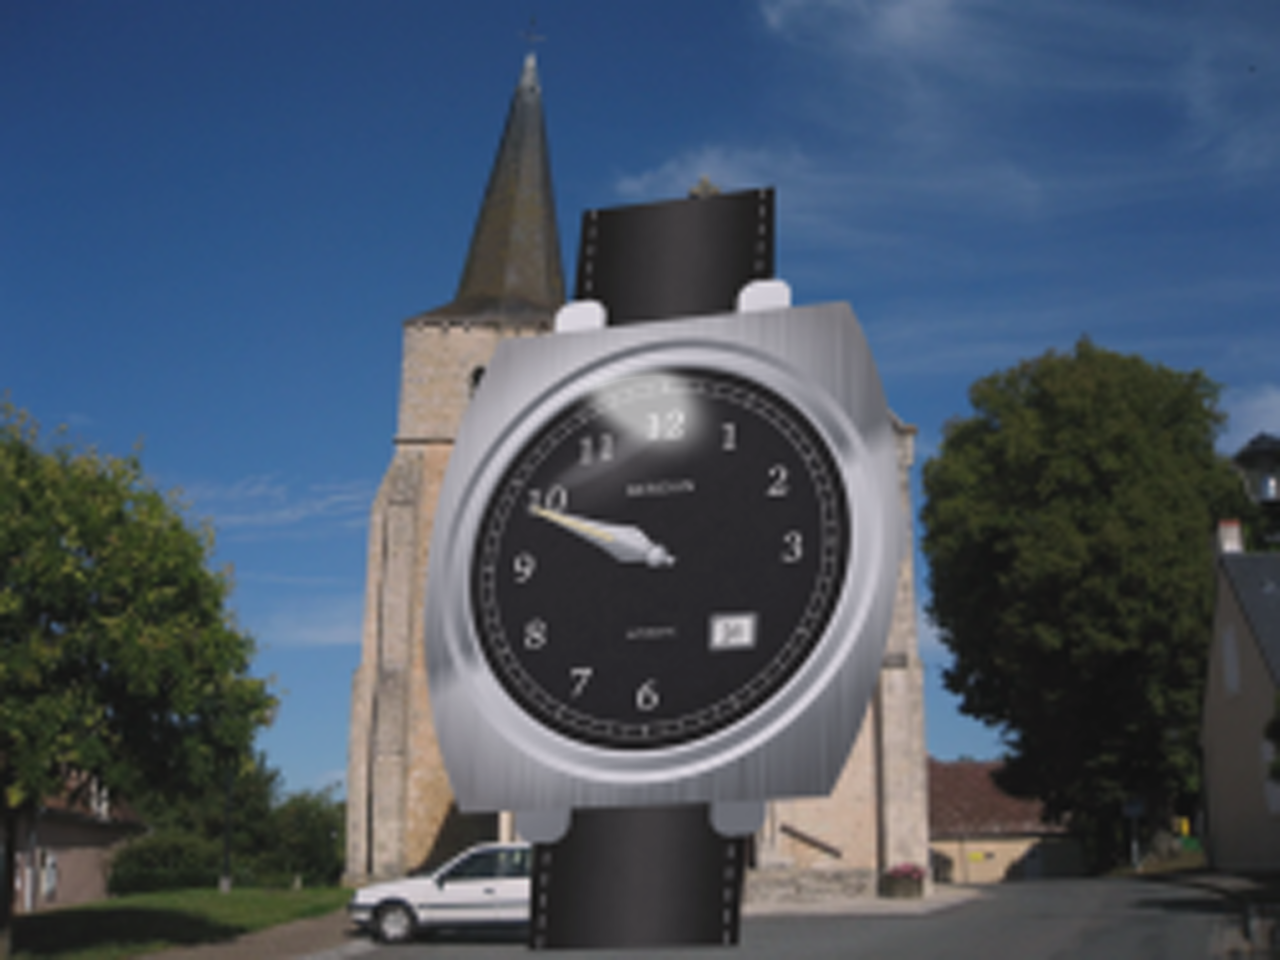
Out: 9,49
